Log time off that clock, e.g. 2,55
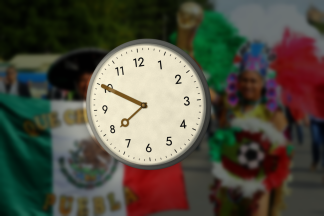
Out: 7,50
